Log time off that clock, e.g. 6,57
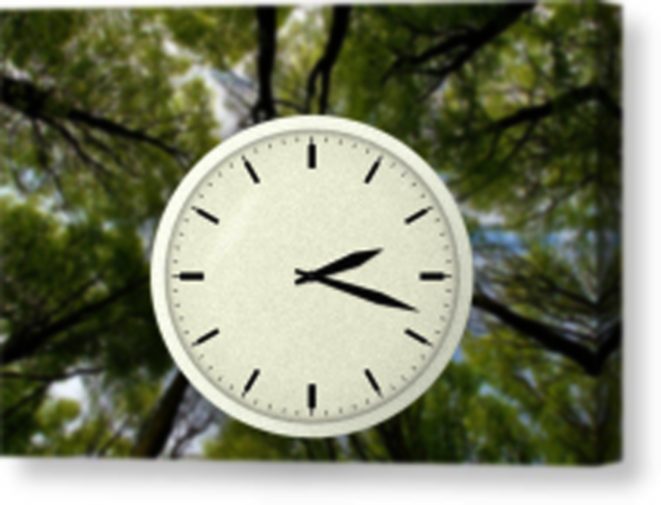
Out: 2,18
